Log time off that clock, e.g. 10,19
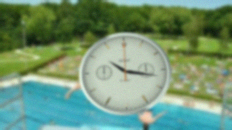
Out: 10,17
